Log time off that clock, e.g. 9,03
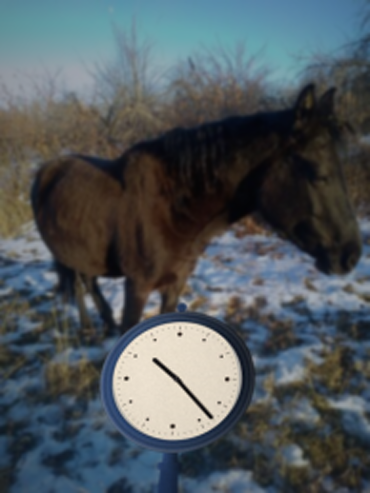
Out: 10,23
